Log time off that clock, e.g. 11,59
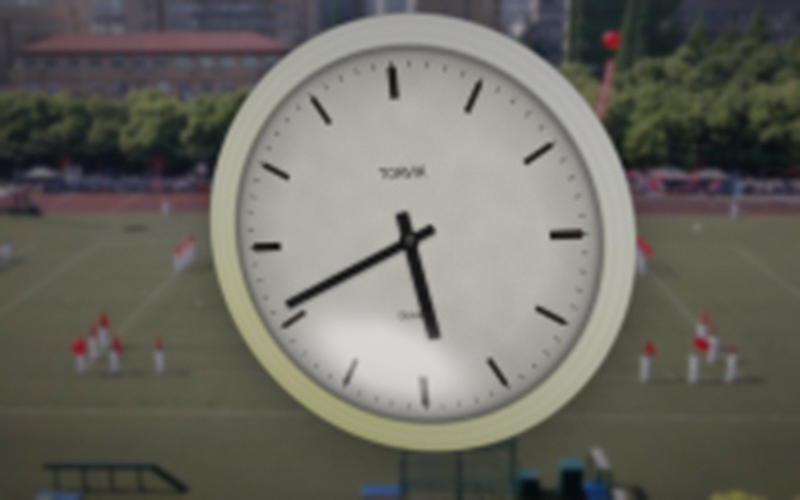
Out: 5,41
